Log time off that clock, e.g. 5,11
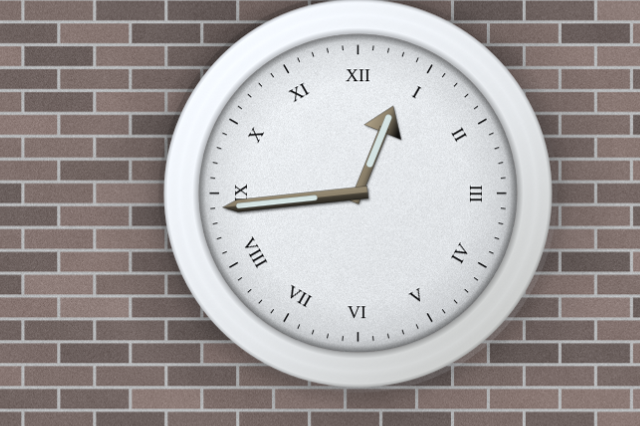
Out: 12,44
